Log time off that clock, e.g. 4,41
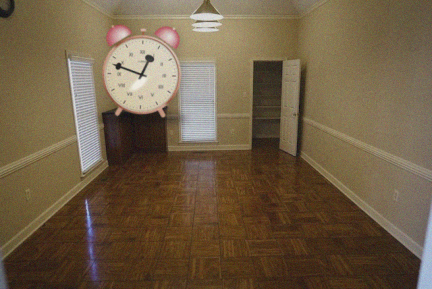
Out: 12,48
